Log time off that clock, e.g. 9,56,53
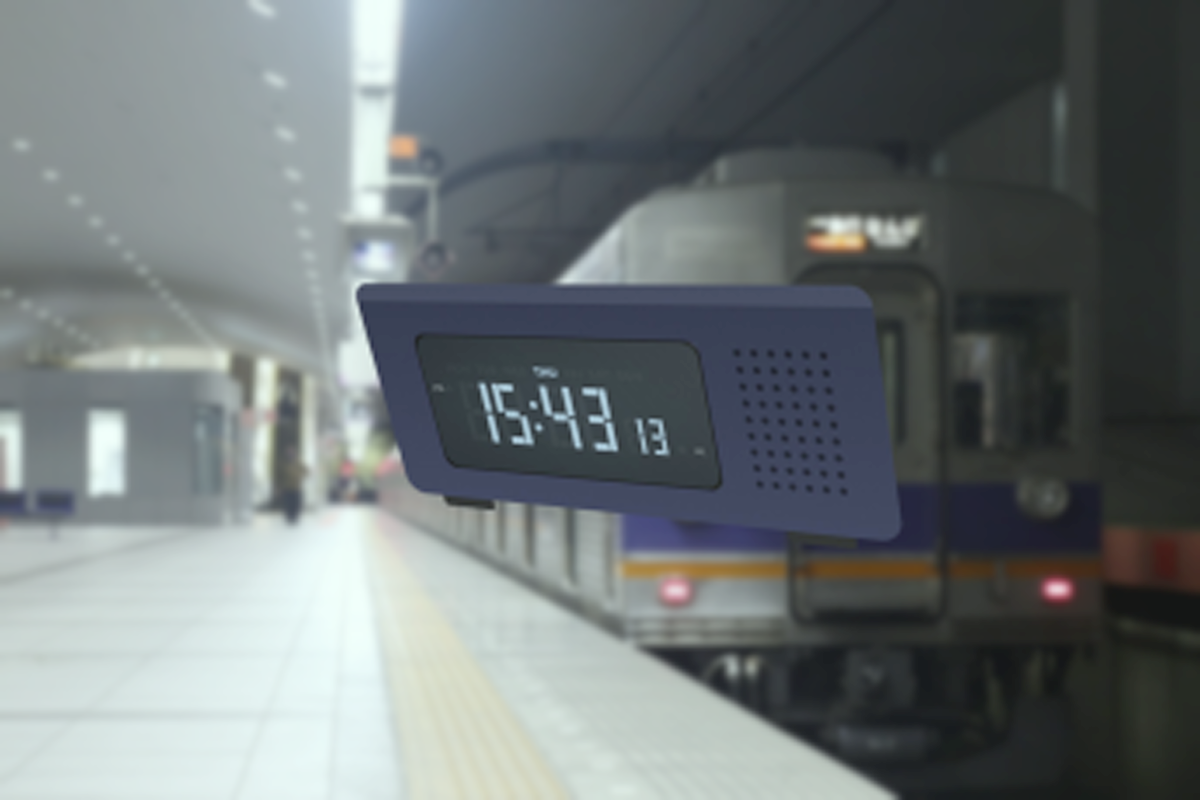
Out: 15,43,13
